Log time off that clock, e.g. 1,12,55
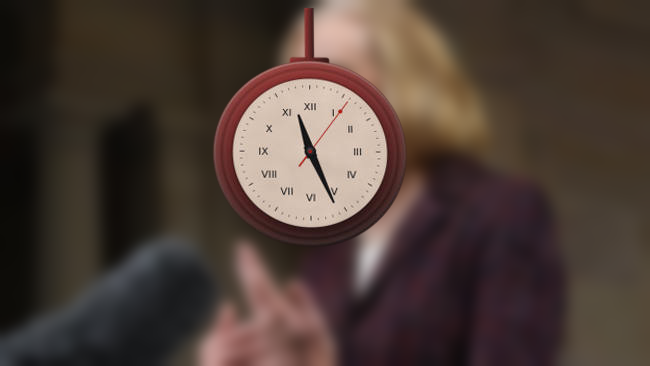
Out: 11,26,06
